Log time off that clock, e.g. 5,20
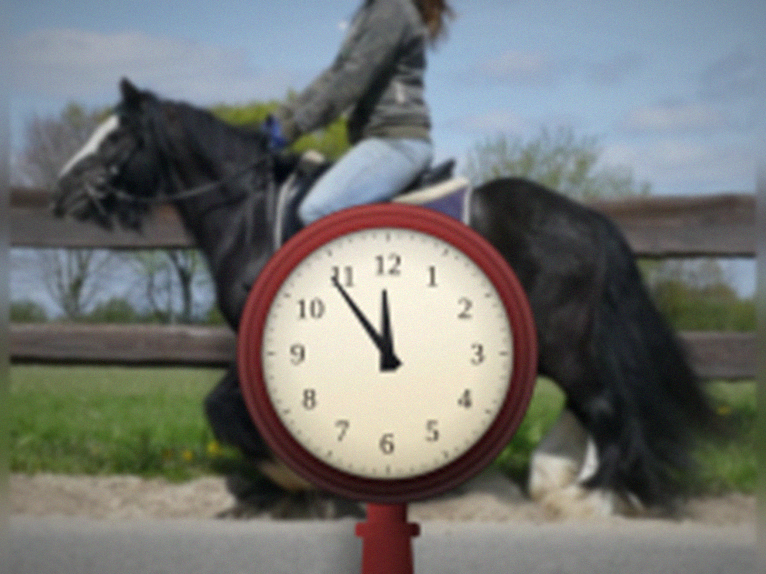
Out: 11,54
